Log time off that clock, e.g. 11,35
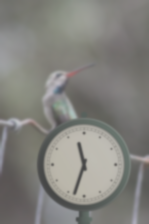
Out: 11,33
